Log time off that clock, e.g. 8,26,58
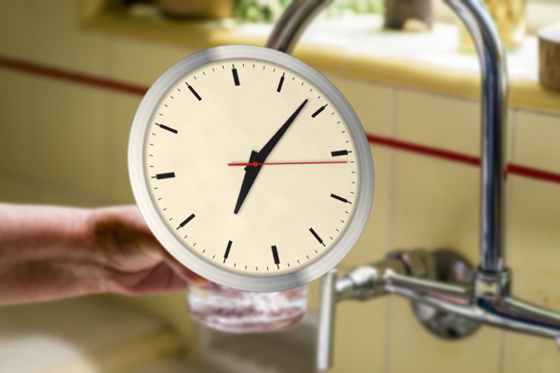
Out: 7,08,16
